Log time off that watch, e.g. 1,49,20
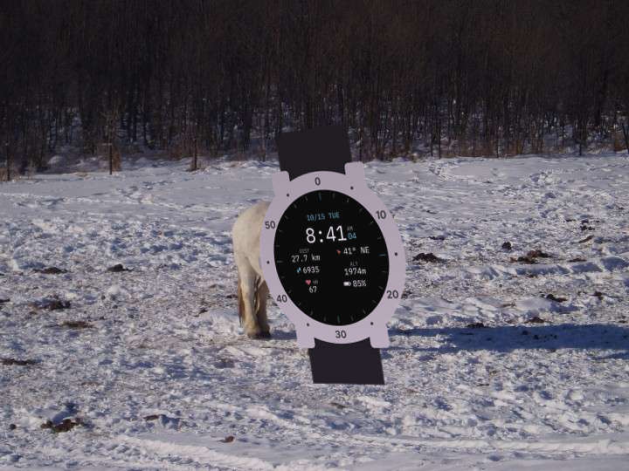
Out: 8,41,04
